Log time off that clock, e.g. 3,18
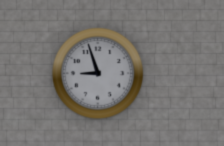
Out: 8,57
